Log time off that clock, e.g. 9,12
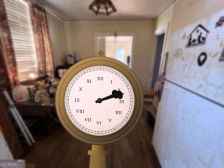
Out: 2,12
